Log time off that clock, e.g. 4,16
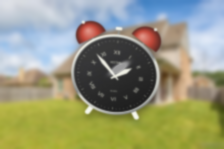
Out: 1,53
